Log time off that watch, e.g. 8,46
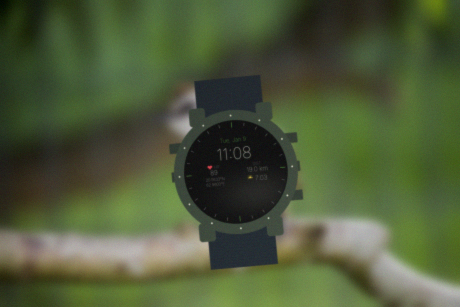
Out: 11,08
